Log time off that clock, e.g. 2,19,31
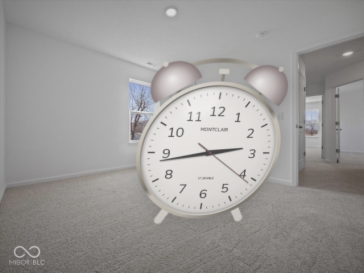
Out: 2,43,21
